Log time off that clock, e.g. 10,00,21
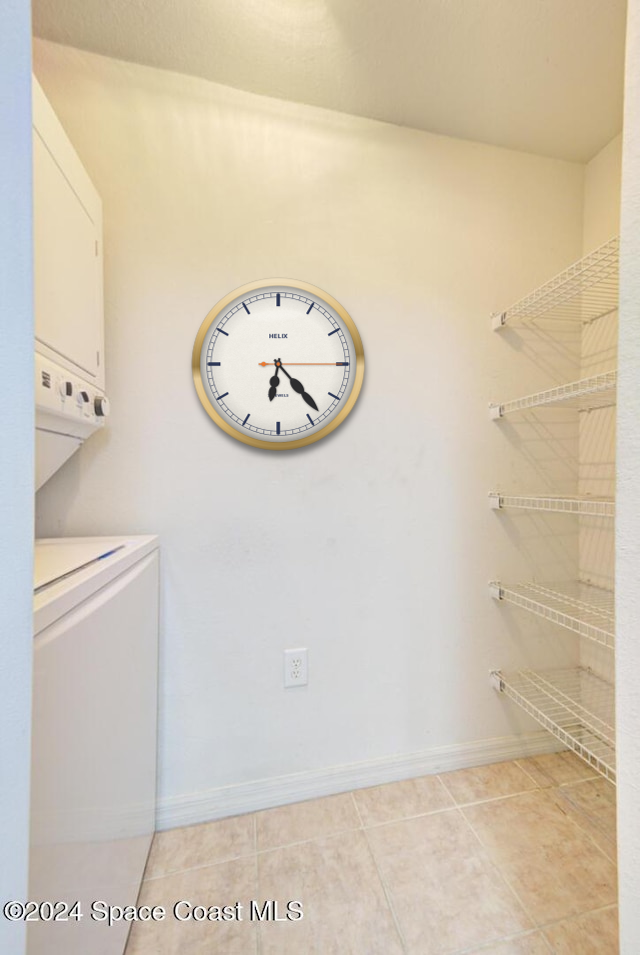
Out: 6,23,15
